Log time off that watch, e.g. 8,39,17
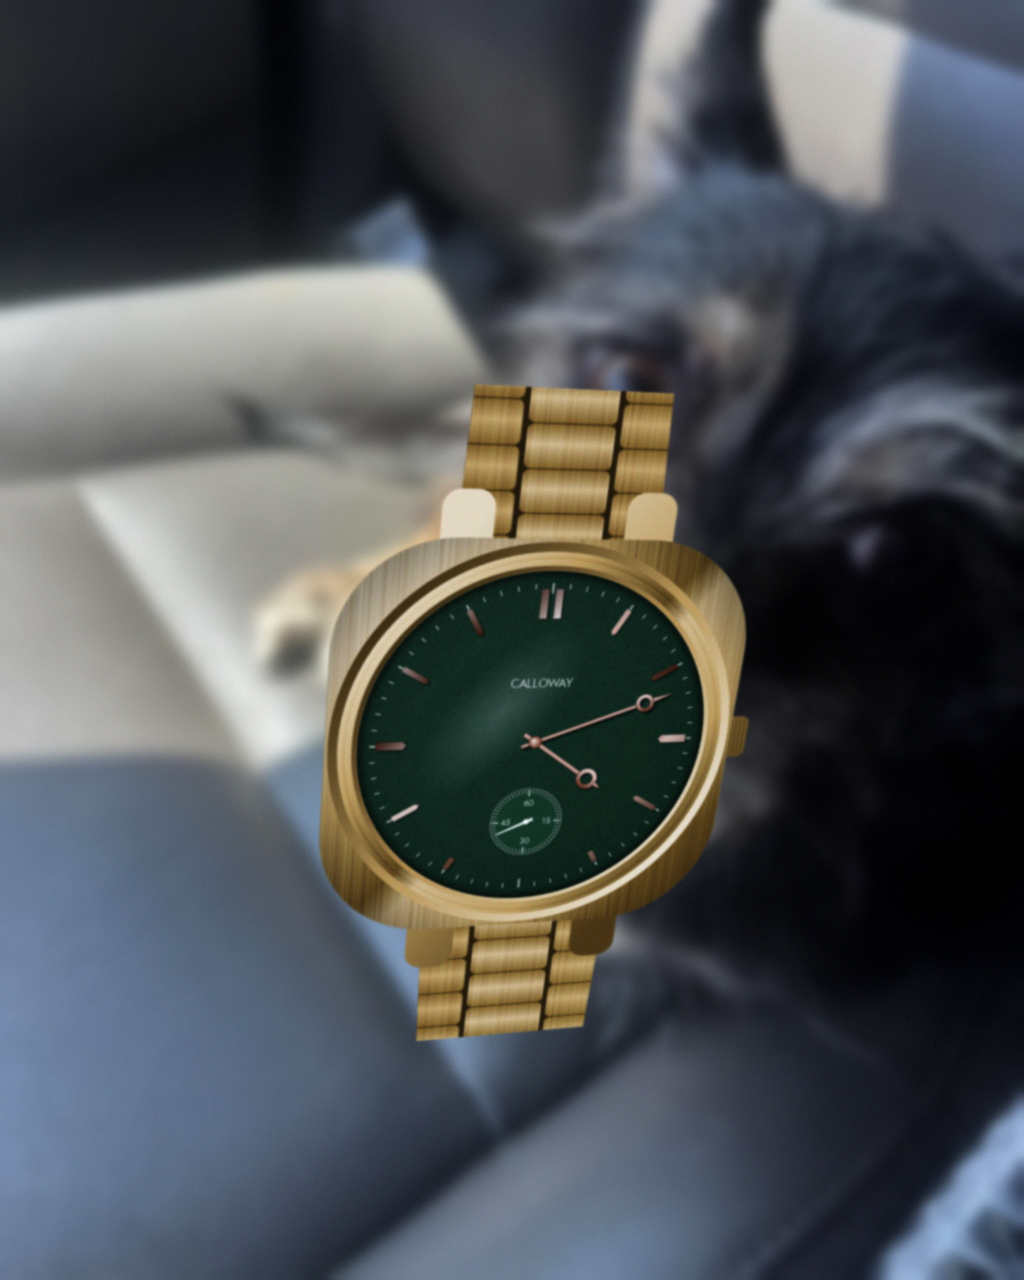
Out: 4,11,41
